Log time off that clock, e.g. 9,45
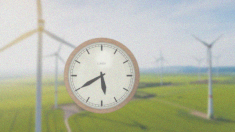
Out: 5,40
